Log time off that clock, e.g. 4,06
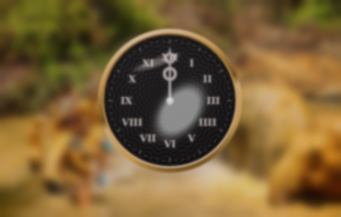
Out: 12,00
